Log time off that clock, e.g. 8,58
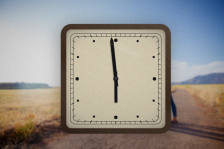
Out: 5,59
